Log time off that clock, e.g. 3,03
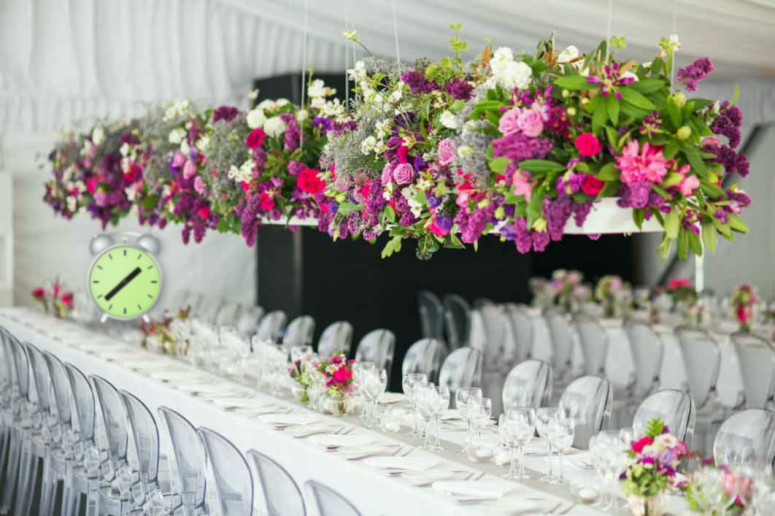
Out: 1,38
